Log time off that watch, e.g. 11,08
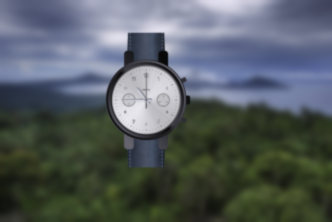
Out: 10,45
